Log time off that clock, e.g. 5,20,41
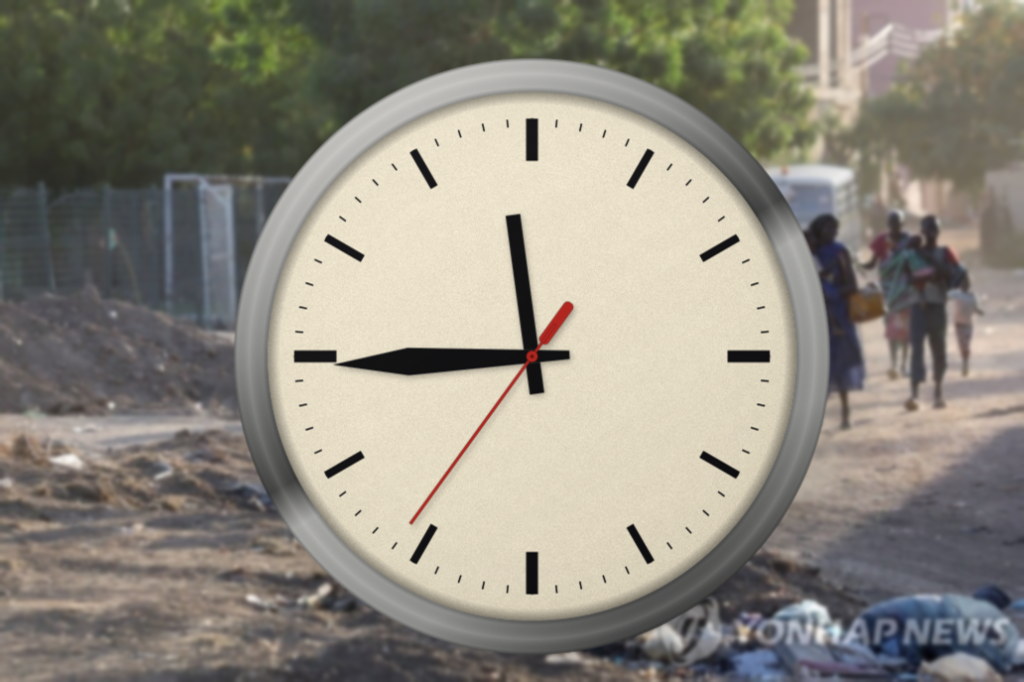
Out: 11,44,36
